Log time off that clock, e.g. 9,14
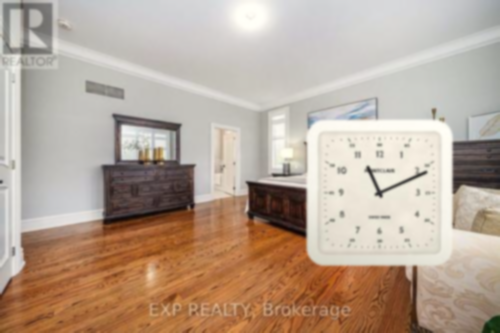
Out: 11,11
